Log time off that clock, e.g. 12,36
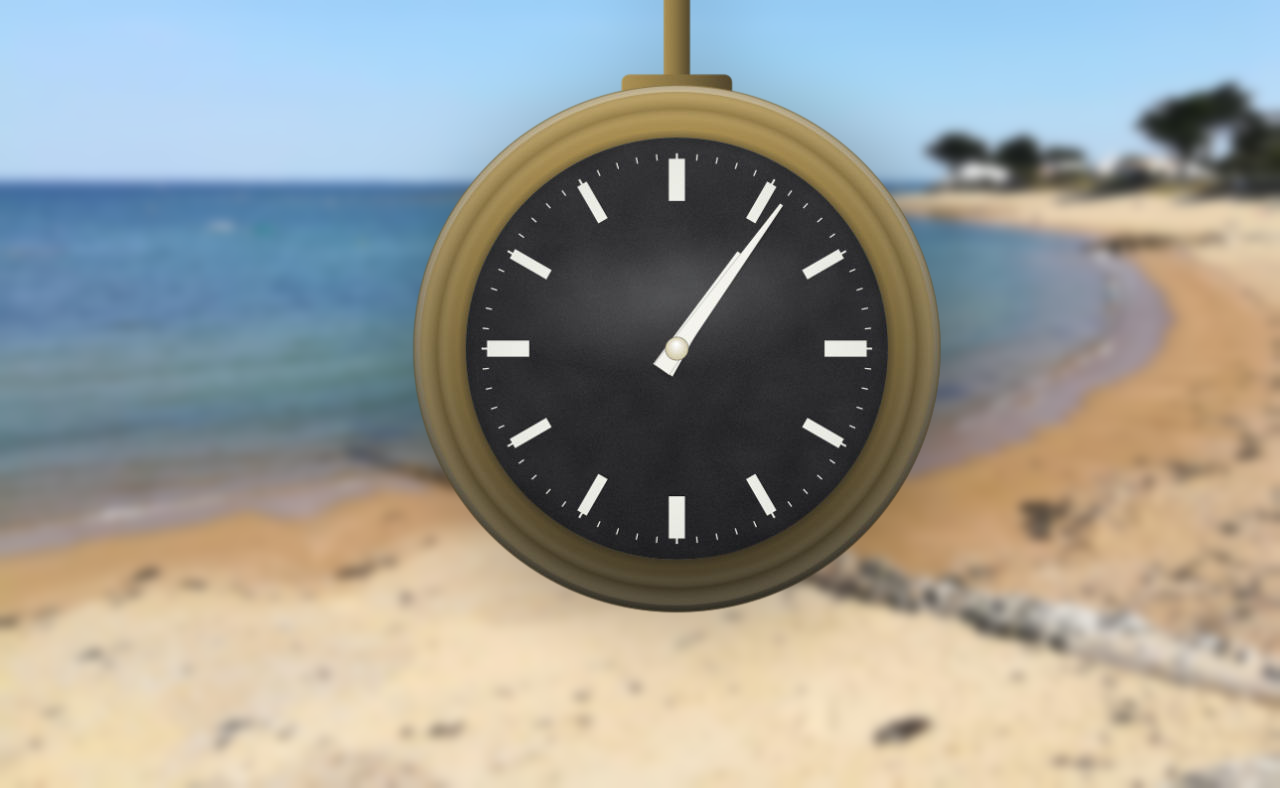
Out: 1,06
